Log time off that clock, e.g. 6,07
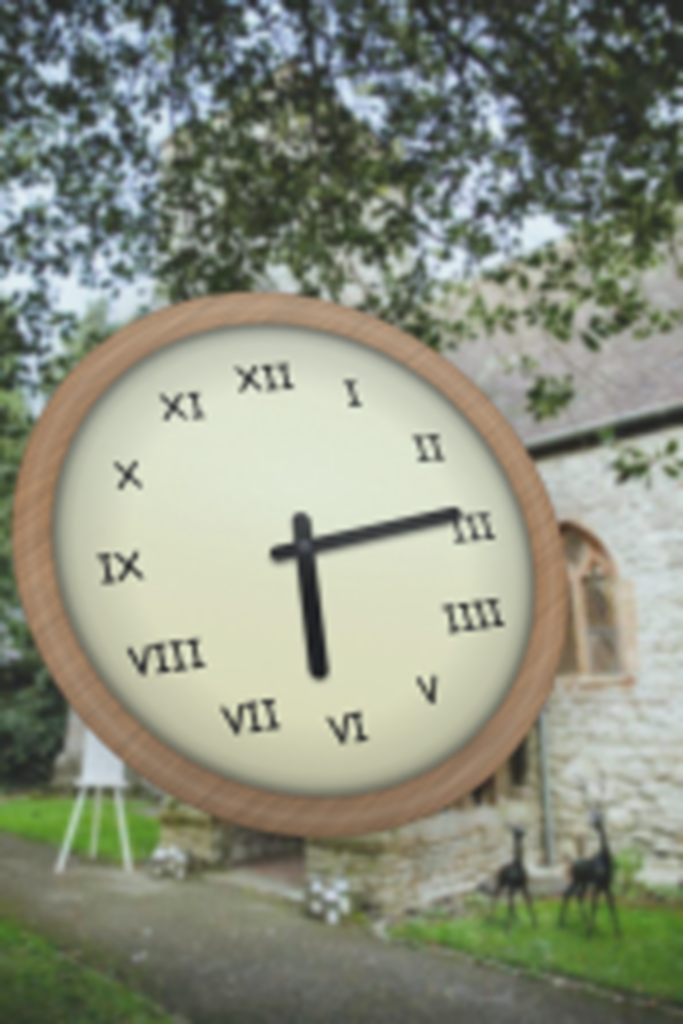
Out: 6,14
